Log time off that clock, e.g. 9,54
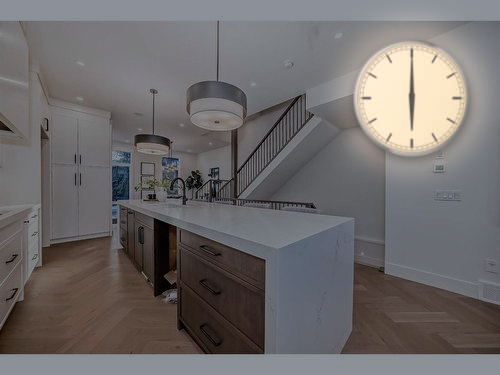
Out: 6,00
